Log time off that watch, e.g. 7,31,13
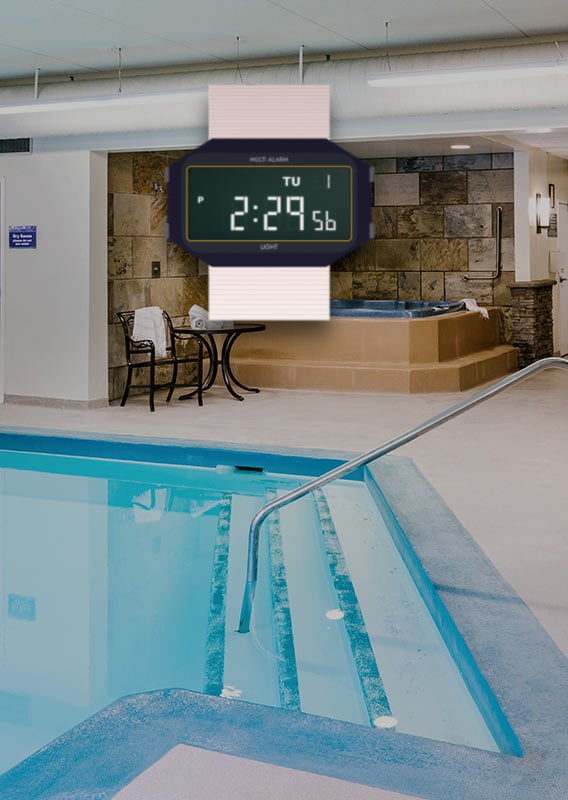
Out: 2,29,56
